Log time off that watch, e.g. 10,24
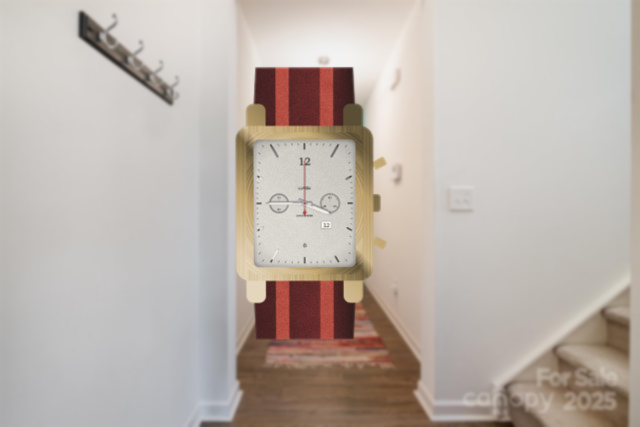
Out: 3,45
